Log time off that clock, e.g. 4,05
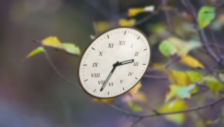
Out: 2,33
